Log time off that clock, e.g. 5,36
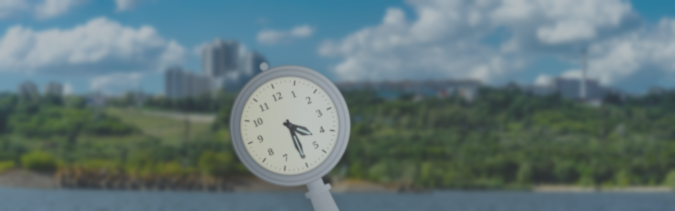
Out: 4,30
